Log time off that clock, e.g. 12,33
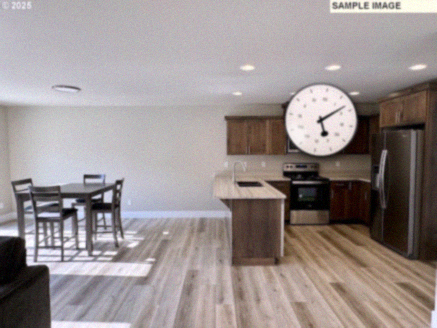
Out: 5,08
